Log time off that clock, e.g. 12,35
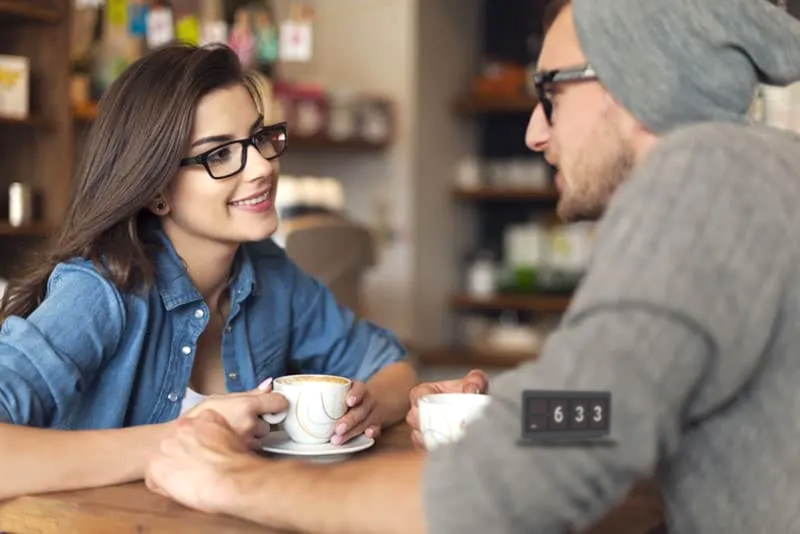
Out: 6,33
